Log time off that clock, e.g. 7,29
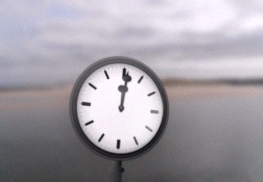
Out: 12,01
